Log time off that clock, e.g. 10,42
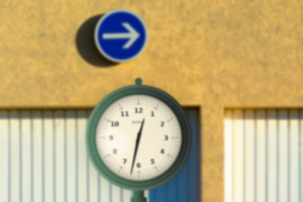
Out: 12,32
